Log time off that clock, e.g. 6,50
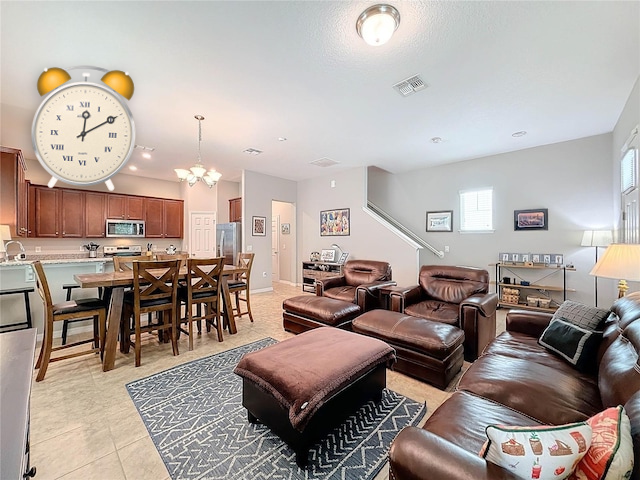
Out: 12,10
